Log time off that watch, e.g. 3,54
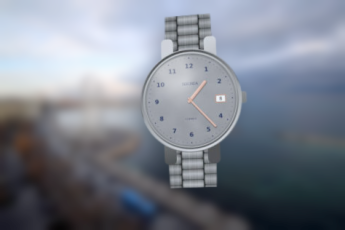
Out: 1,23
